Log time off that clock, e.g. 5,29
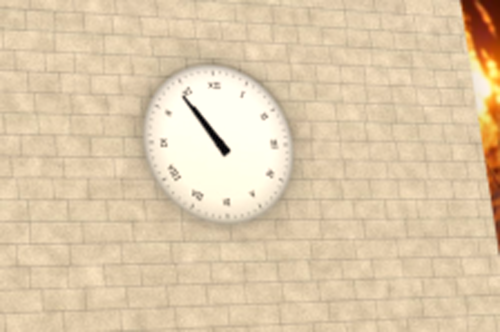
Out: 10,54
